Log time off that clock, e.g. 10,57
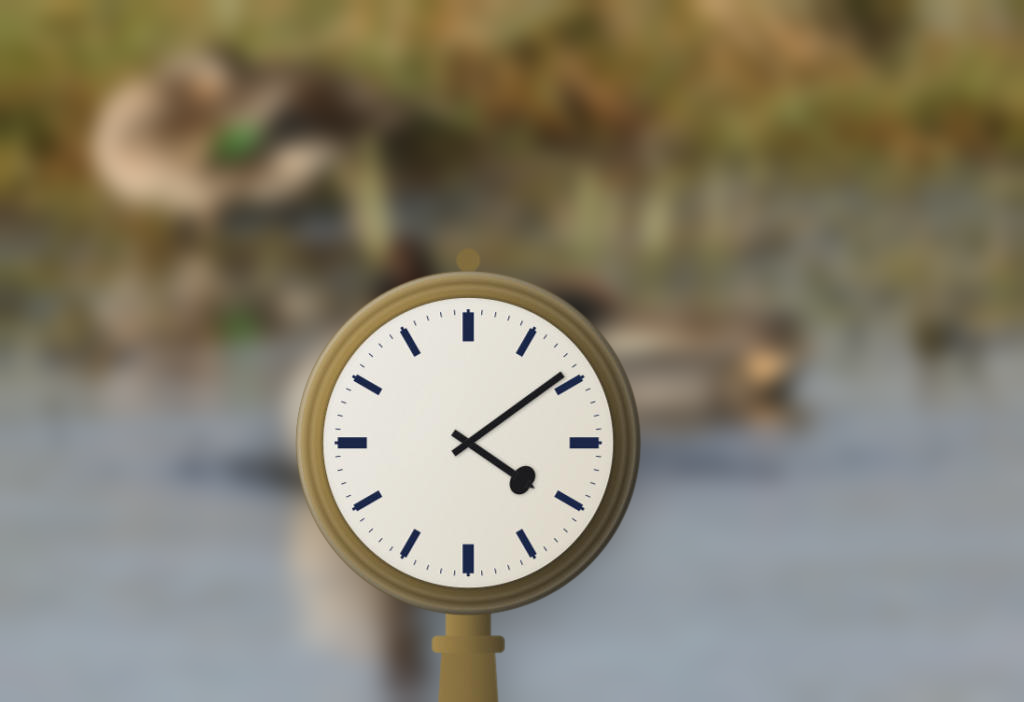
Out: 4,09
